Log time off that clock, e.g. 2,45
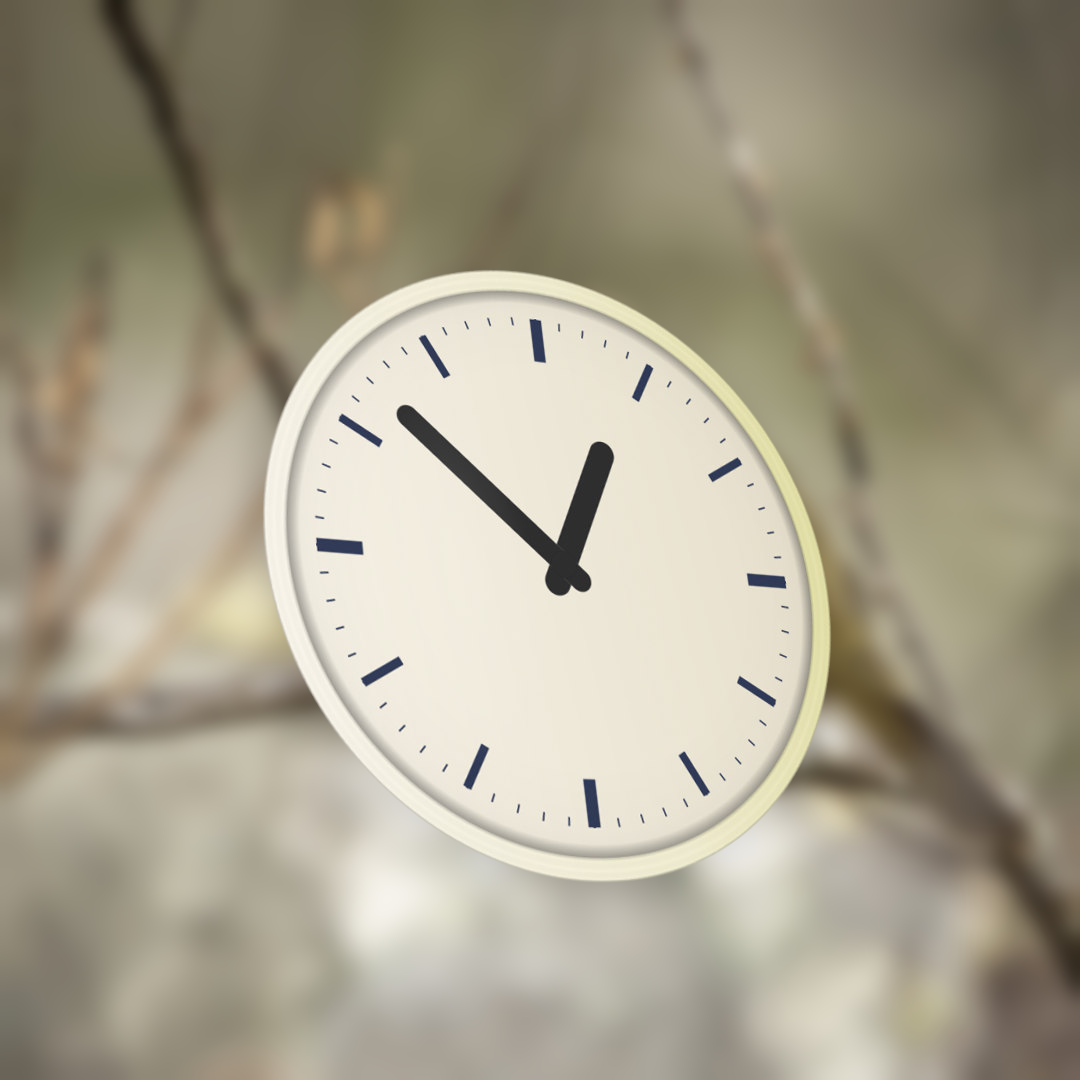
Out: 12,52
